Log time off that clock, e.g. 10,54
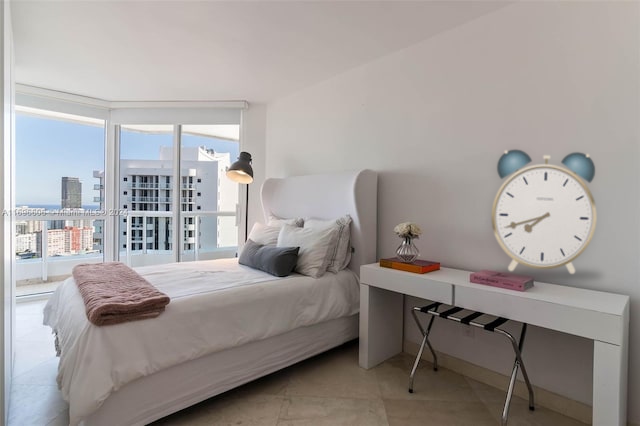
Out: 7,42
